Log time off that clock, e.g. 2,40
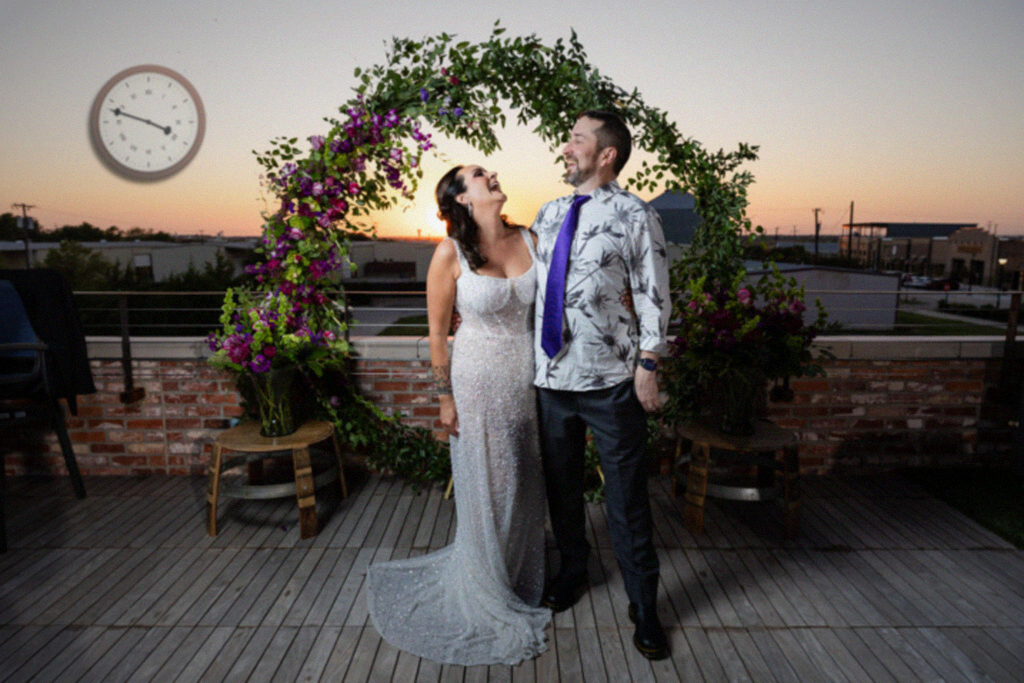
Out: 3,48
